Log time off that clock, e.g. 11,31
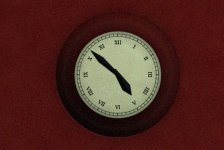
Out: 4,52
